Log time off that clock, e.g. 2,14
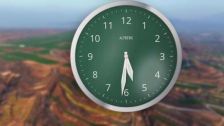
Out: 5,31
